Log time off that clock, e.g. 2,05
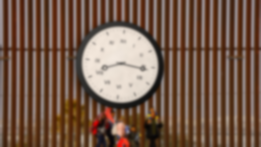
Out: 8,16
